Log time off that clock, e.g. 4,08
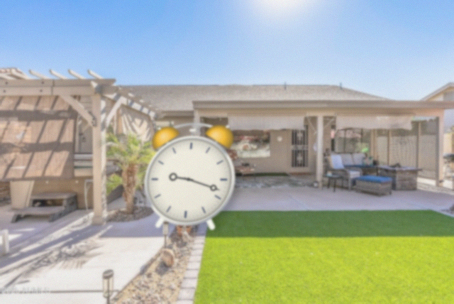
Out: 9,18
